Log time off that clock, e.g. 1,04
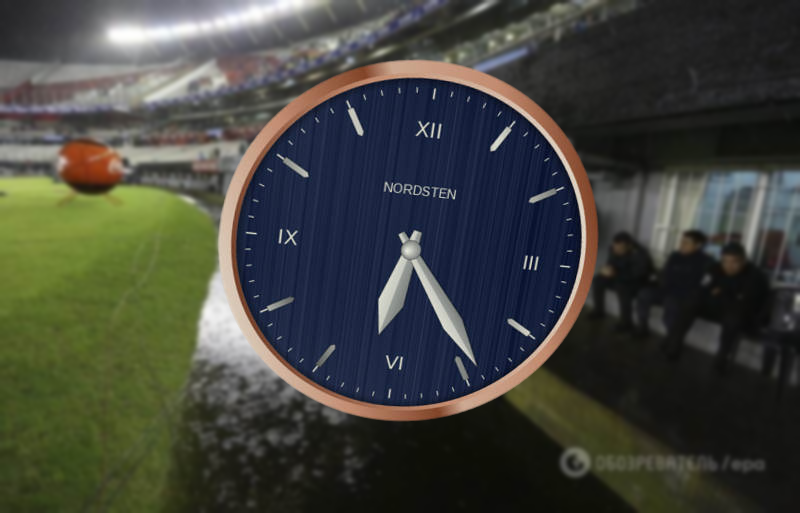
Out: 6,24
